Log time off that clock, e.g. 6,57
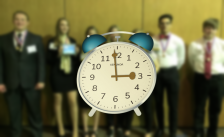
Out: 2,59
